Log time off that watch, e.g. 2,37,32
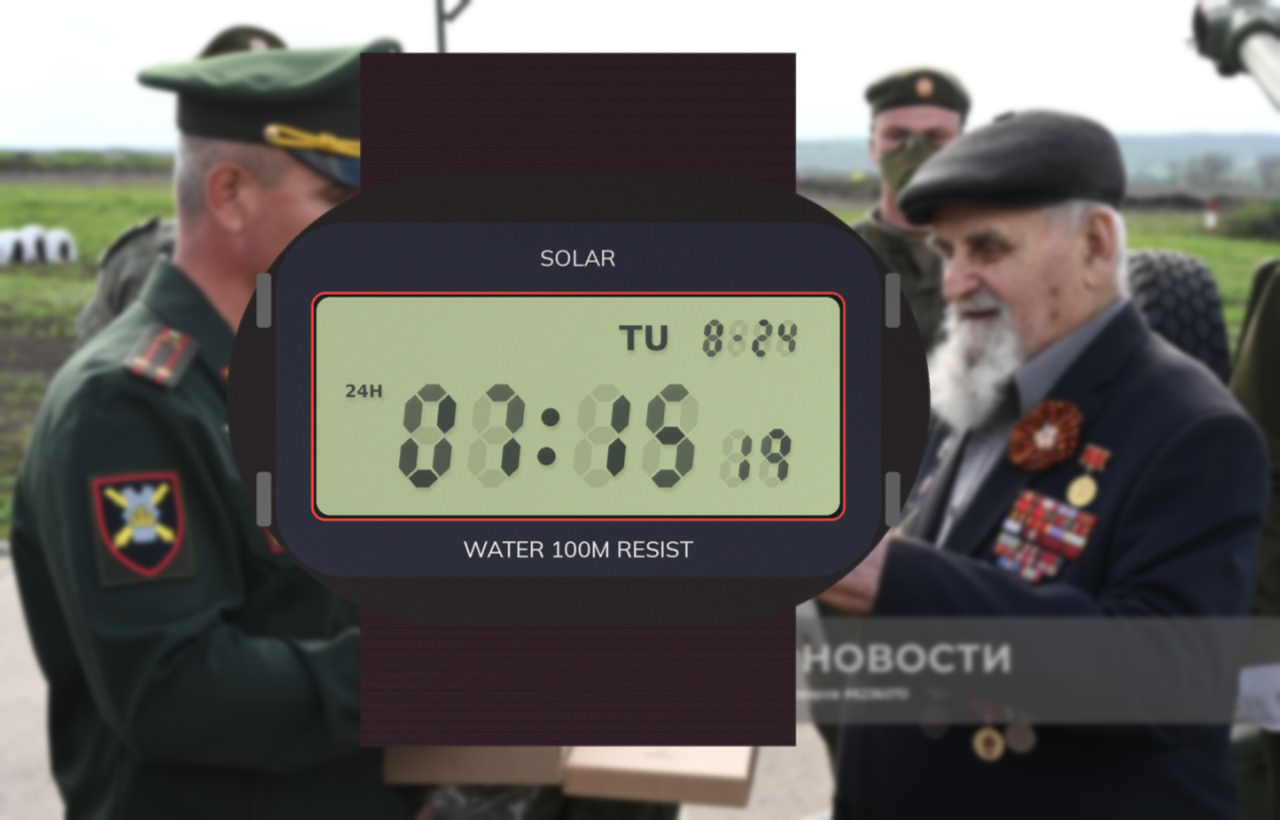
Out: 7,15,19
